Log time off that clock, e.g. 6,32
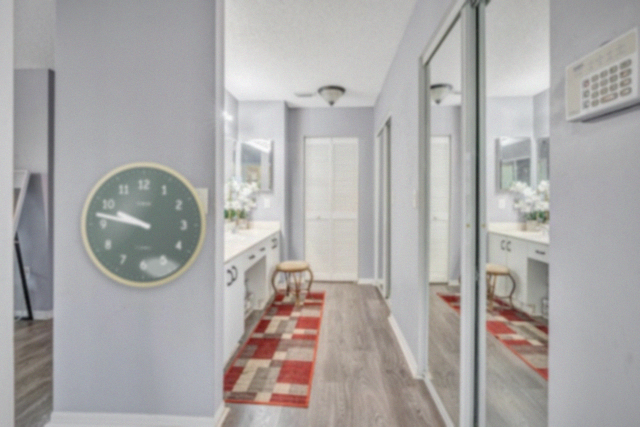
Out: 9,47
